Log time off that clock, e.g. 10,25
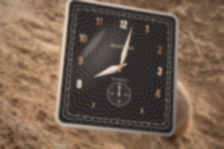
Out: 8,02
